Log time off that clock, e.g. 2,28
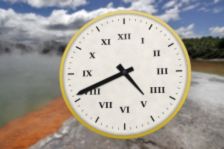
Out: 4,41
